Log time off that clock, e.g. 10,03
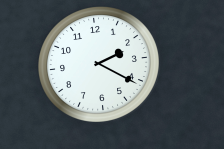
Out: 2,21
